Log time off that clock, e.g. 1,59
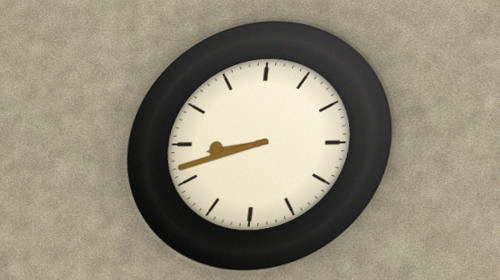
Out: 8,42
